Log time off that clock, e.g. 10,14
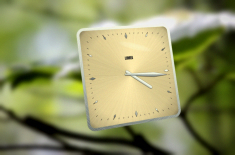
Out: 4,16
